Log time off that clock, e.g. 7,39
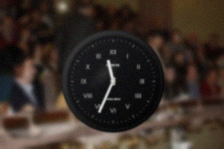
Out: 11,34
